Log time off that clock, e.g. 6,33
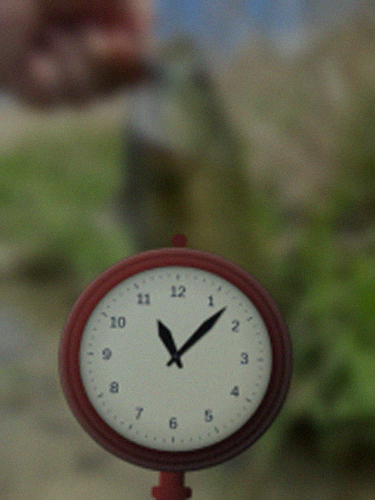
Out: 11,07
